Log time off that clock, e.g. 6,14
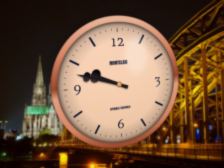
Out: 9,48
